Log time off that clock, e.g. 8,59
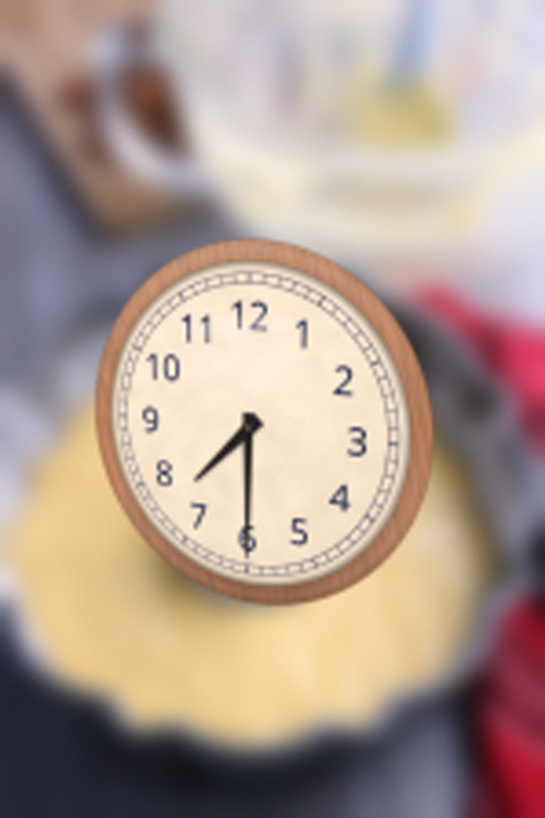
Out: 7,30
